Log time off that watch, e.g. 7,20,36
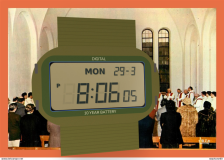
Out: 8,06,05
